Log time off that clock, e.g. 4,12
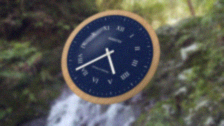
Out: 4,37
